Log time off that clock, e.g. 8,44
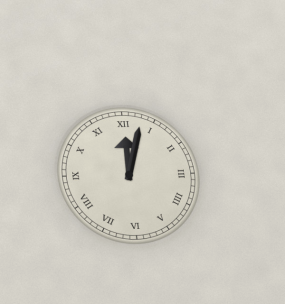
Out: 12,03
